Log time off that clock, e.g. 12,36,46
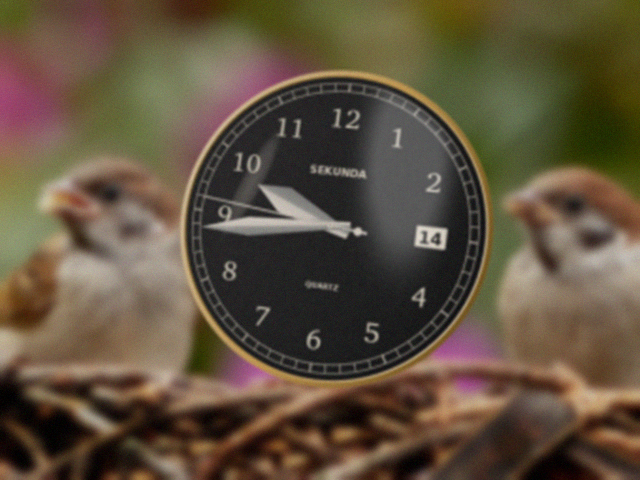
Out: 9,43,46
